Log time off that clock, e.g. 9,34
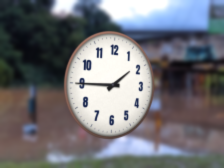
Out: 1,45
